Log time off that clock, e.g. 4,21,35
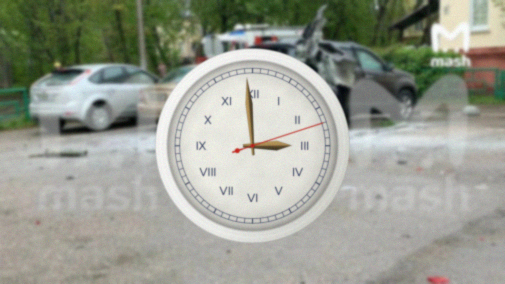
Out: 2,59,12
